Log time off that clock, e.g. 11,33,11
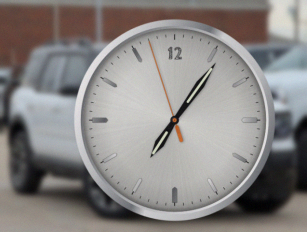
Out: 7,05,57
